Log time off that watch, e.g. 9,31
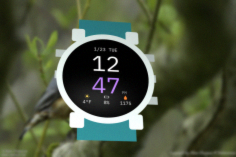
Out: 12,47
